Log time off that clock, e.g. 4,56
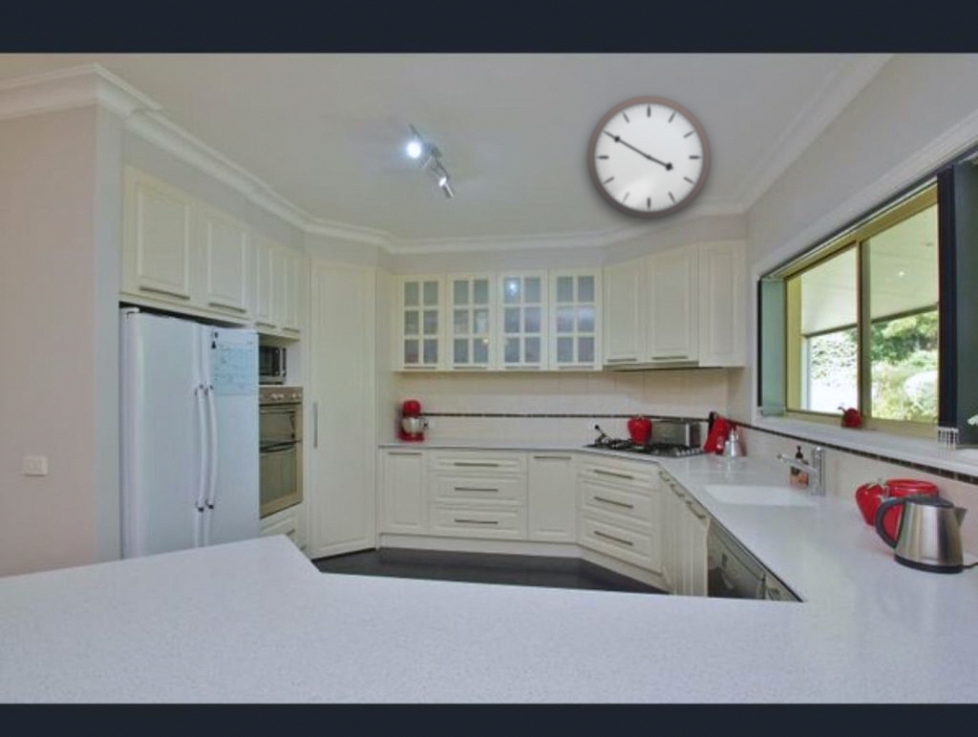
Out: 3,50
